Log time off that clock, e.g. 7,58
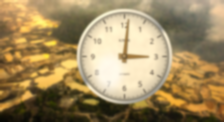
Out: 3,01
